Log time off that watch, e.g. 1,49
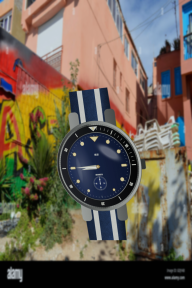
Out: 8,45
